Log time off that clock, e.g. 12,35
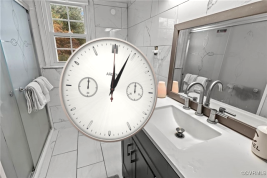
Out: 12,04
